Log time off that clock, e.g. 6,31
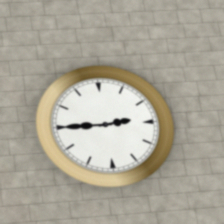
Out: 2,45
